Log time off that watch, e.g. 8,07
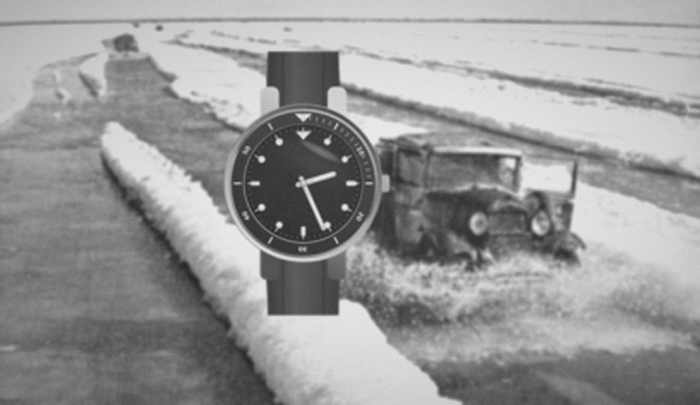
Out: 2,26
